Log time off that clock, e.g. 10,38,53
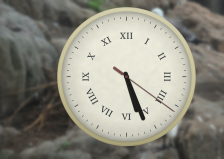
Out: 5,26,21
